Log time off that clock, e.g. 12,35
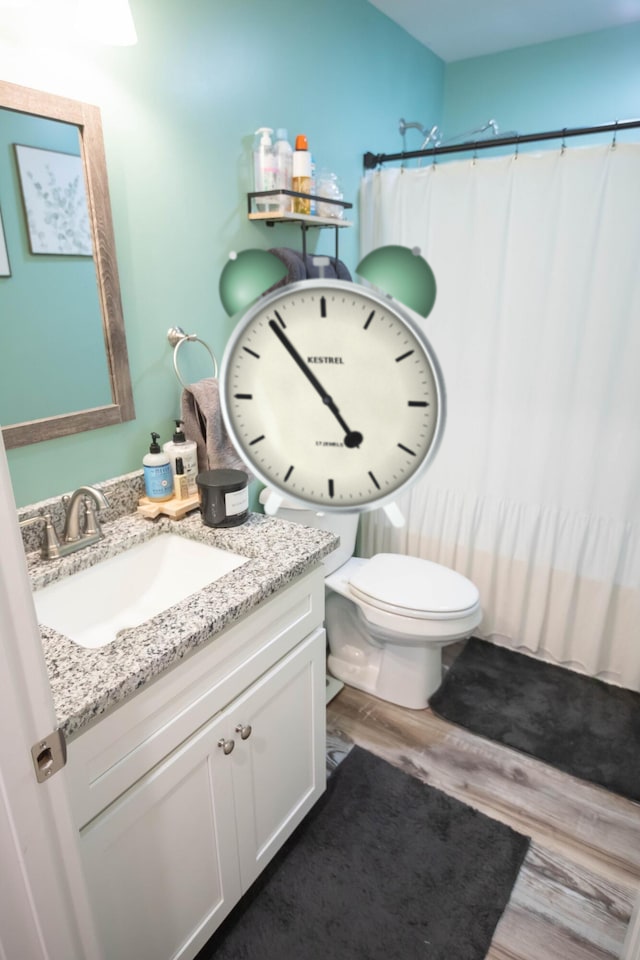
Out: 4,54
